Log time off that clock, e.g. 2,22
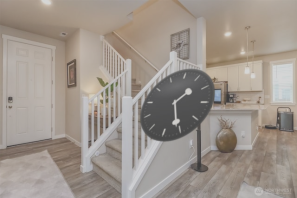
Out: 1,26
